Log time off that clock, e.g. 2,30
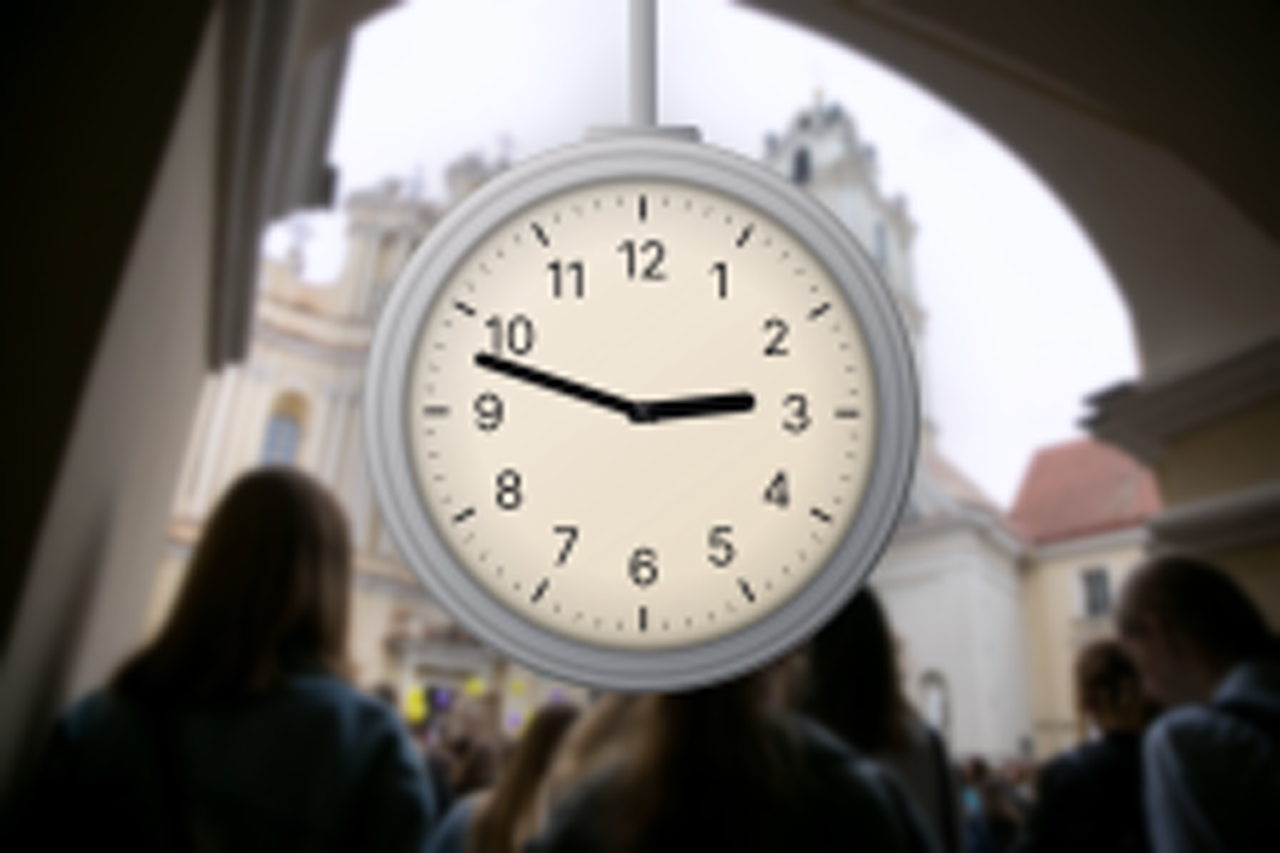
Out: 2,48
